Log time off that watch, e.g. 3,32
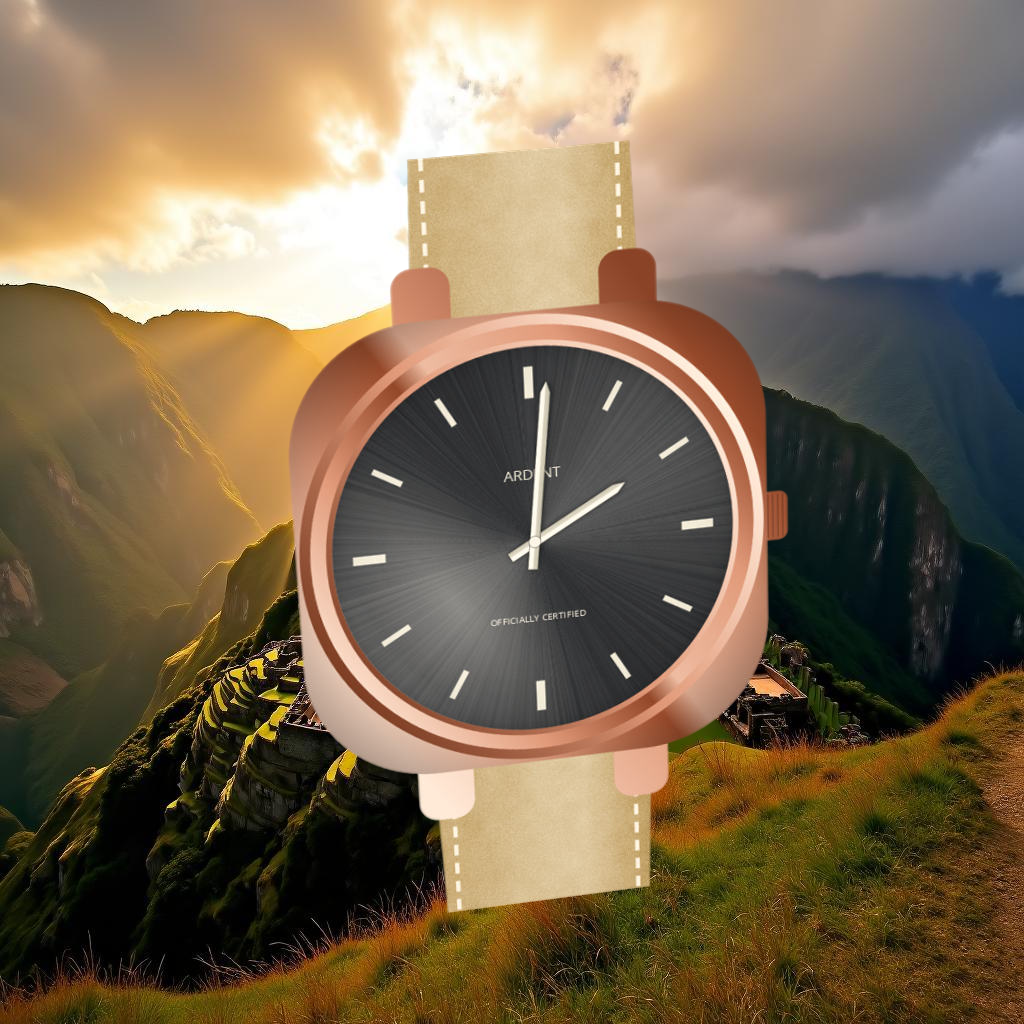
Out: 2,01
